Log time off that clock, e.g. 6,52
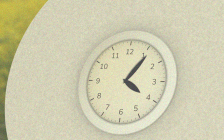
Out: 4,06
